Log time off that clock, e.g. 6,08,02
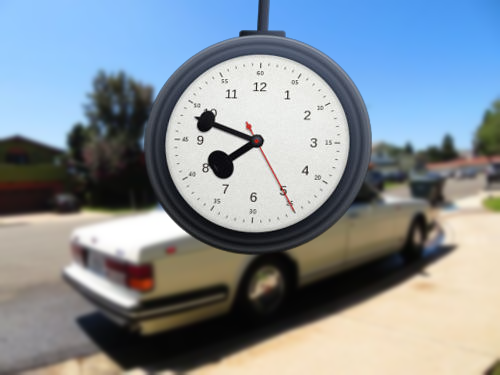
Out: 7,48,25
